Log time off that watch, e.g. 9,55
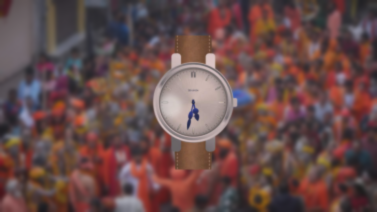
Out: 5,32
